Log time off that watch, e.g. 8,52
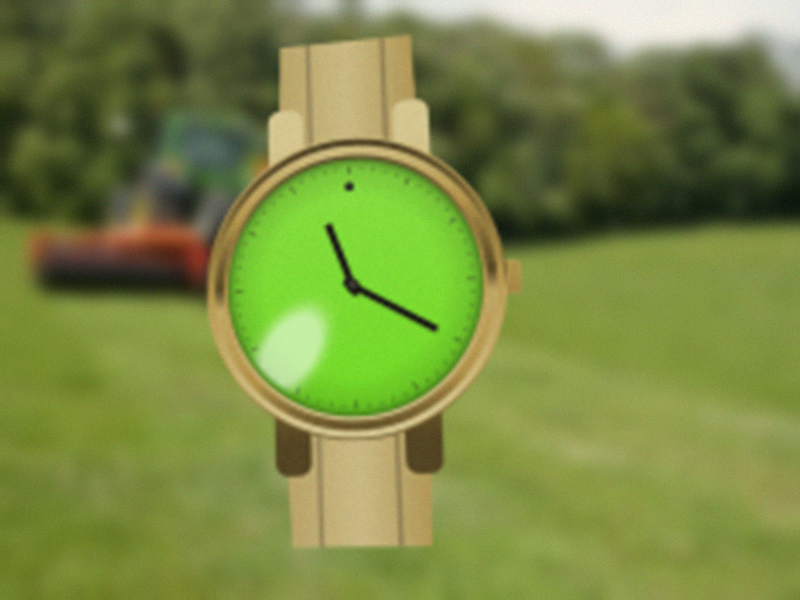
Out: 11,20
